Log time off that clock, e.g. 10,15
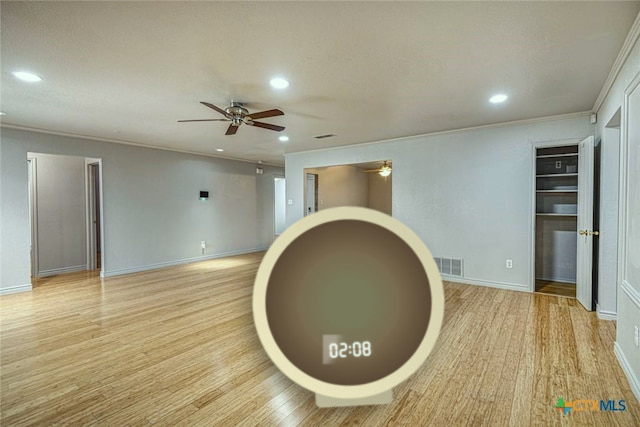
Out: 2,08
